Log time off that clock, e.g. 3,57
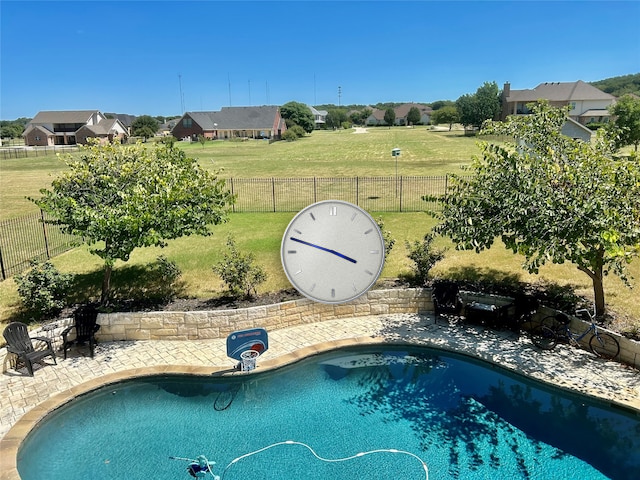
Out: 3,48
